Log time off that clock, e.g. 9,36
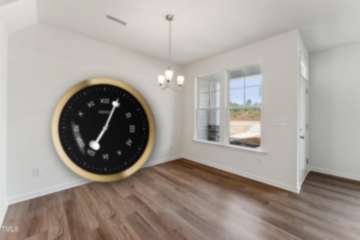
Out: 7,04
